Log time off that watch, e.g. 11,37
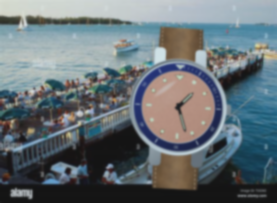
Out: 1,27
